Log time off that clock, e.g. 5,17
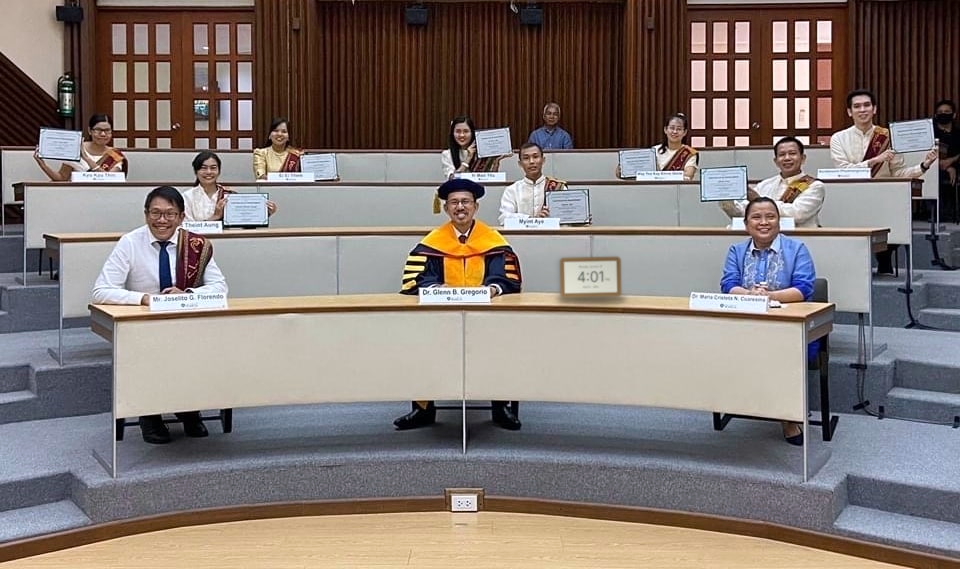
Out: 4,01
